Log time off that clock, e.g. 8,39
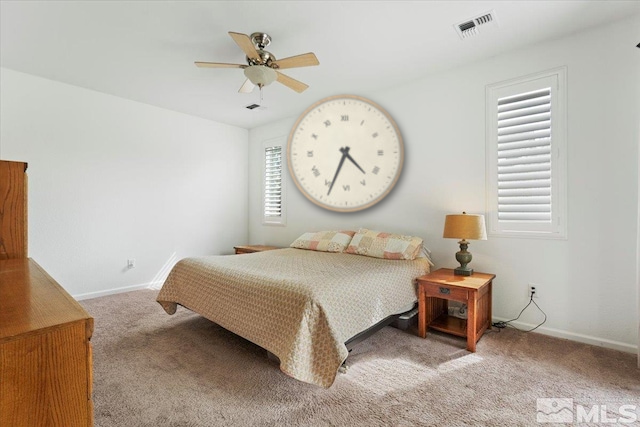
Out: 4,34
